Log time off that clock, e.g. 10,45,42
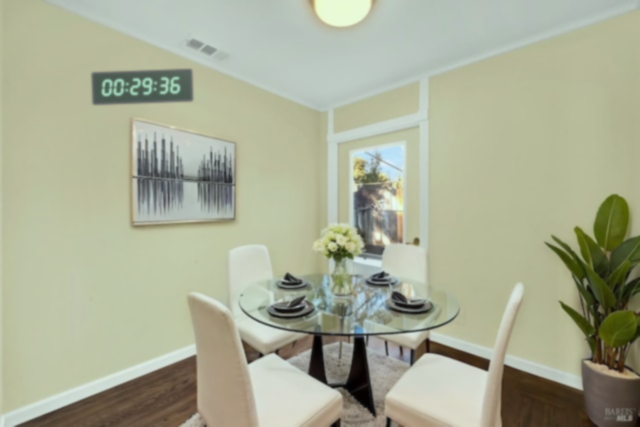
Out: 0,29,36
